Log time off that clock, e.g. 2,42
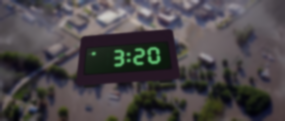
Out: 3,20
